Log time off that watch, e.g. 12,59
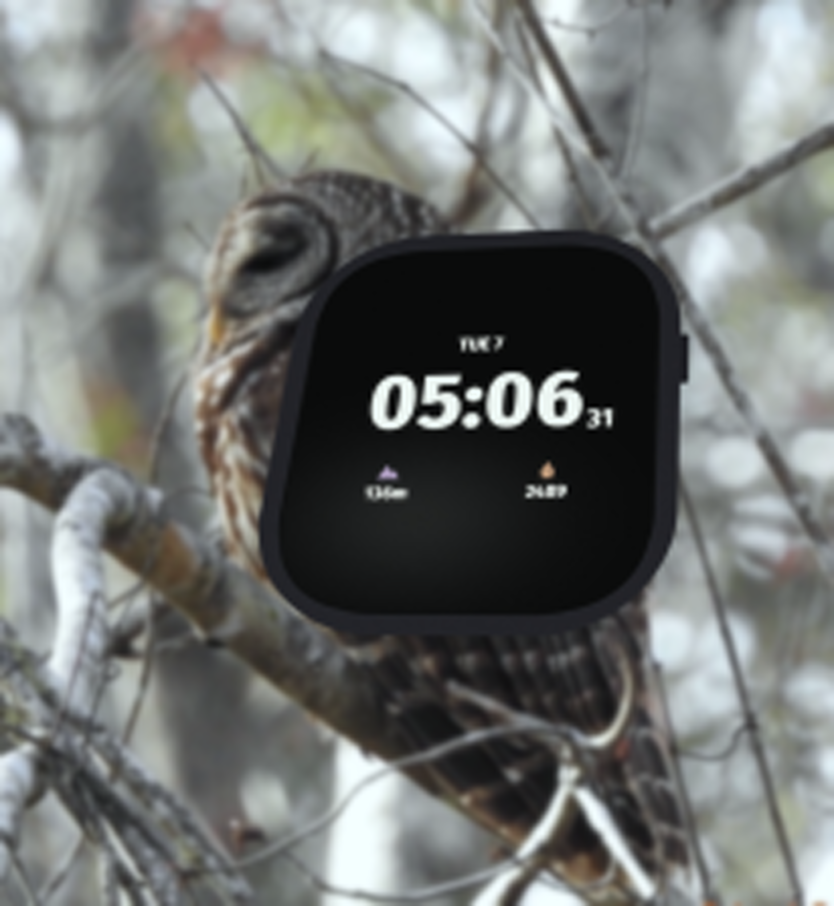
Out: 5,06
